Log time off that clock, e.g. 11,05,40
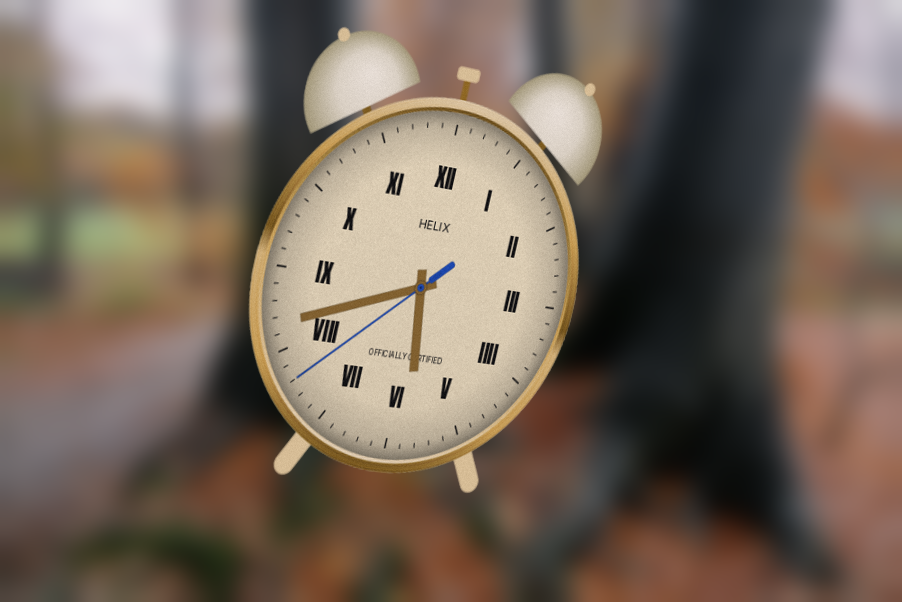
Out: 5,41,38
